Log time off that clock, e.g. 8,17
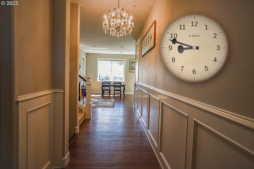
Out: 8,48
